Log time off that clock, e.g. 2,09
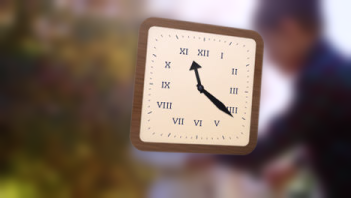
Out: 11,21
